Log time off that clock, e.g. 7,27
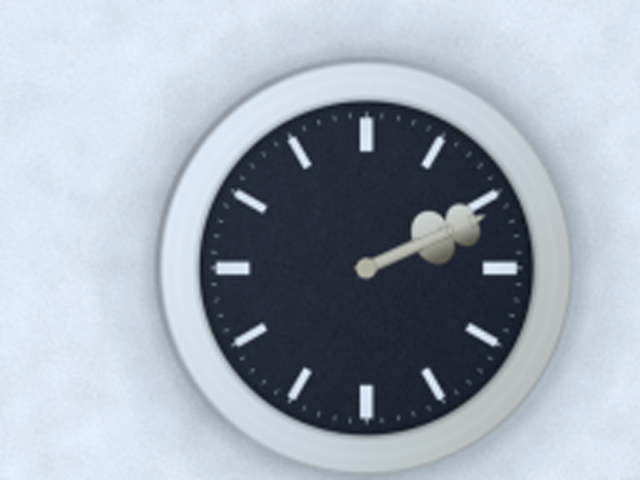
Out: 2,11
